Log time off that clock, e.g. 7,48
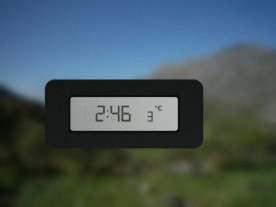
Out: 2,46
